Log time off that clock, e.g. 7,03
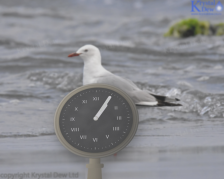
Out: 1,05
